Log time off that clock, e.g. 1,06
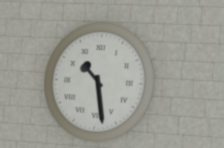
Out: 10,28
